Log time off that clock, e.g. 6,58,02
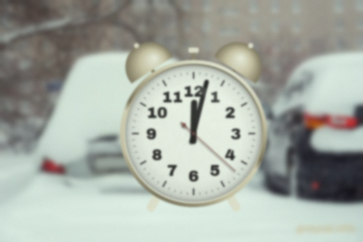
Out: 12,02,22
